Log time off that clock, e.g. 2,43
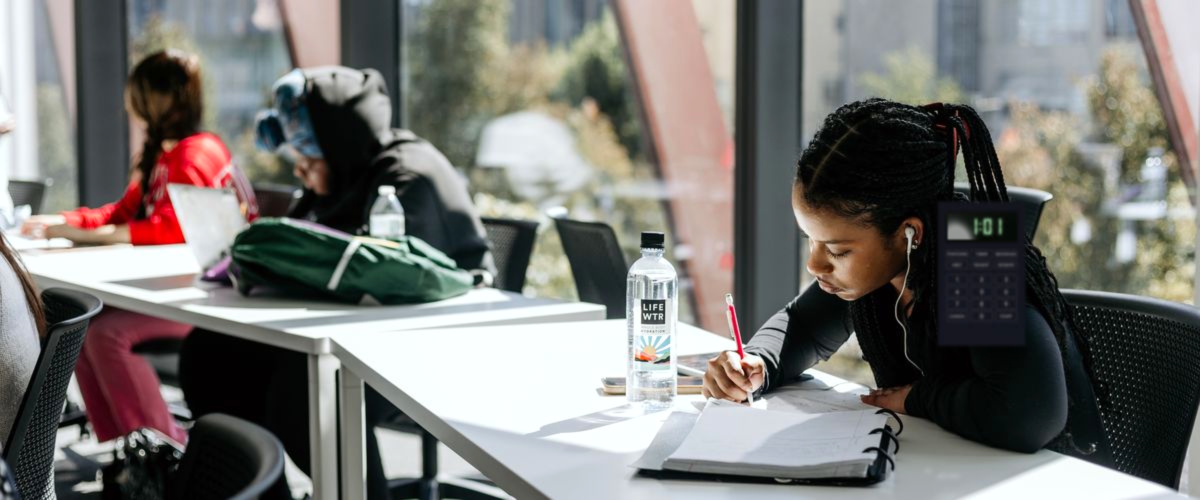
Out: 1,01
